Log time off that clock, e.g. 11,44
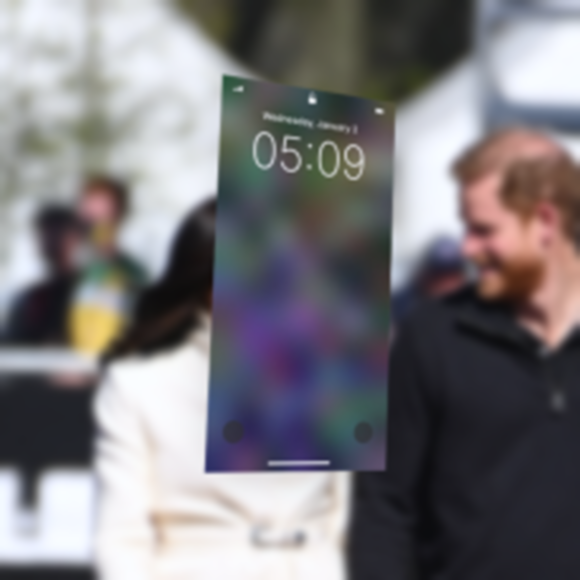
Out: 5,09
